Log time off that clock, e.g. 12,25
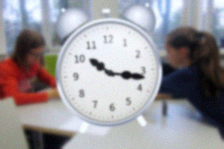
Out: 10,17
